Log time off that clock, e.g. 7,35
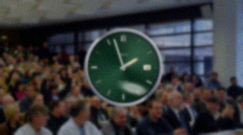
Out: 1,57
